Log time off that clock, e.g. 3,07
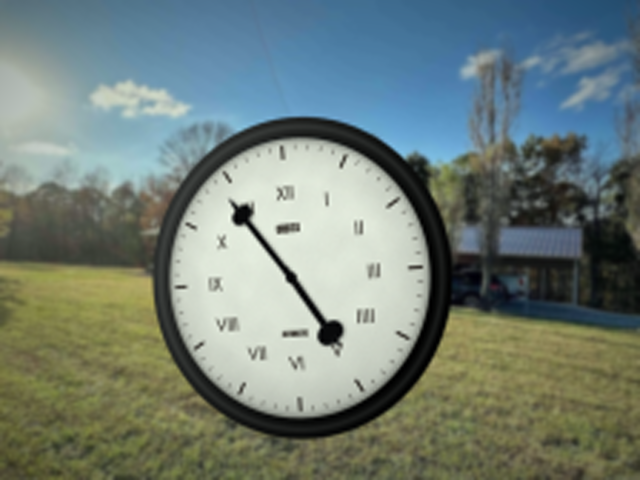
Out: 4,54
